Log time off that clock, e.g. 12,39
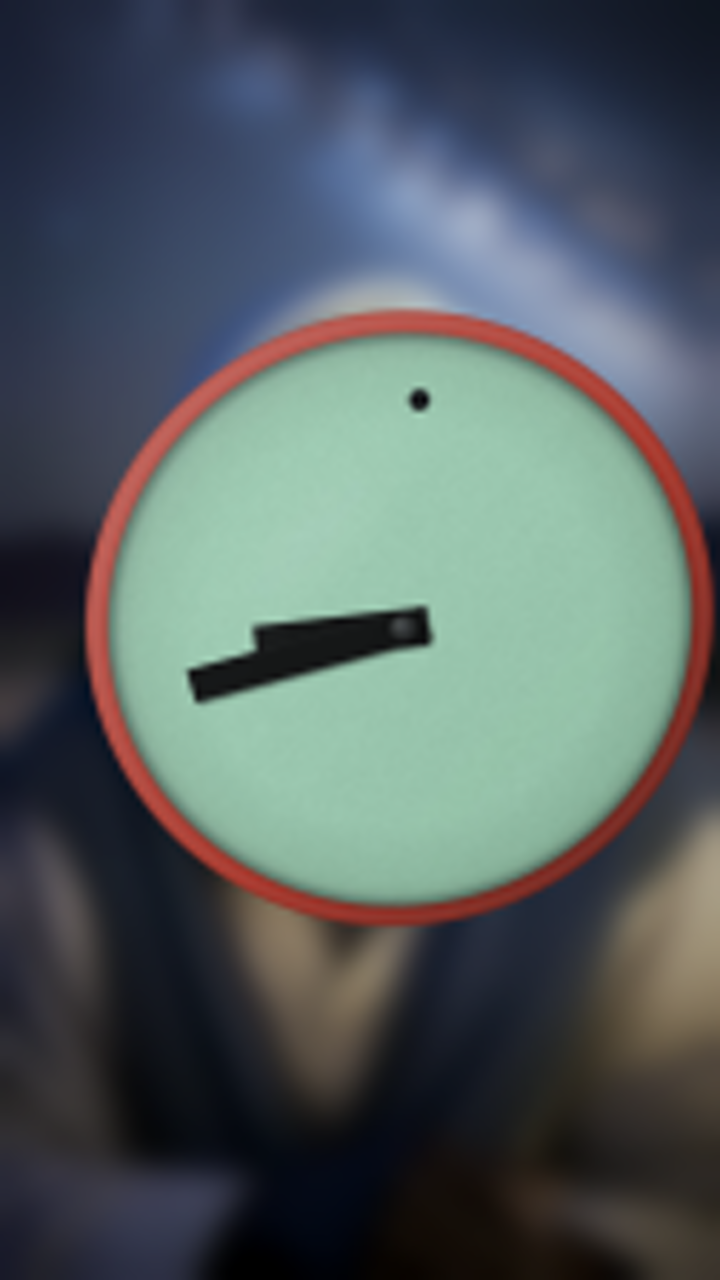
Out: 8,42
